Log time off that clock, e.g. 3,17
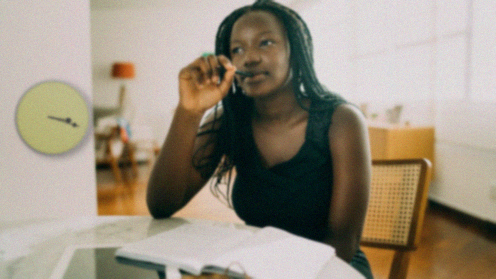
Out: 3,18
